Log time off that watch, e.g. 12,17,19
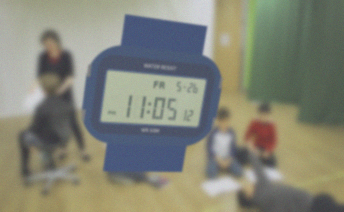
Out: 11,05,12
